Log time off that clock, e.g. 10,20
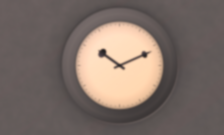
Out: 10,11
